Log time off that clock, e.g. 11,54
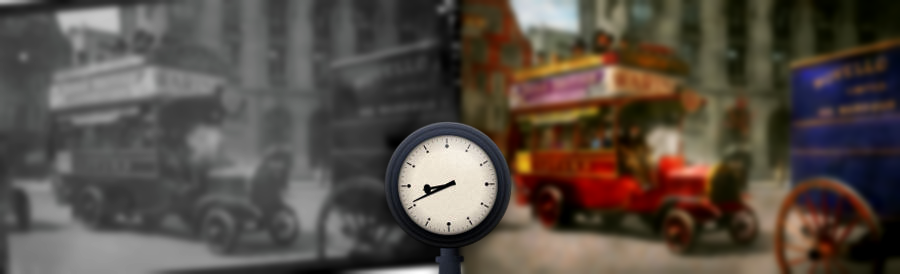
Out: 8,41
